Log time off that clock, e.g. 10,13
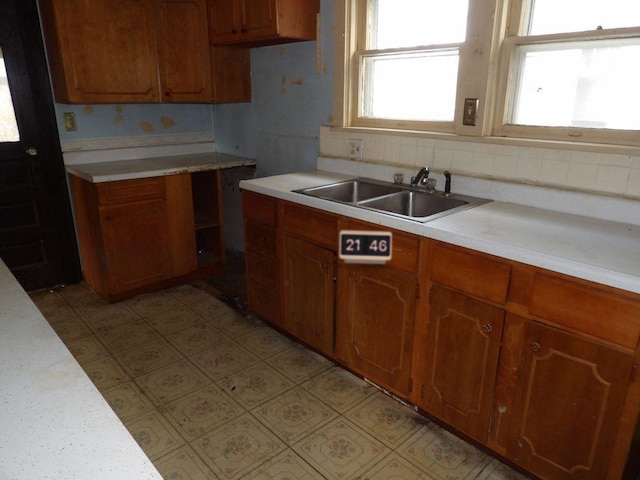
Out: 21,46
